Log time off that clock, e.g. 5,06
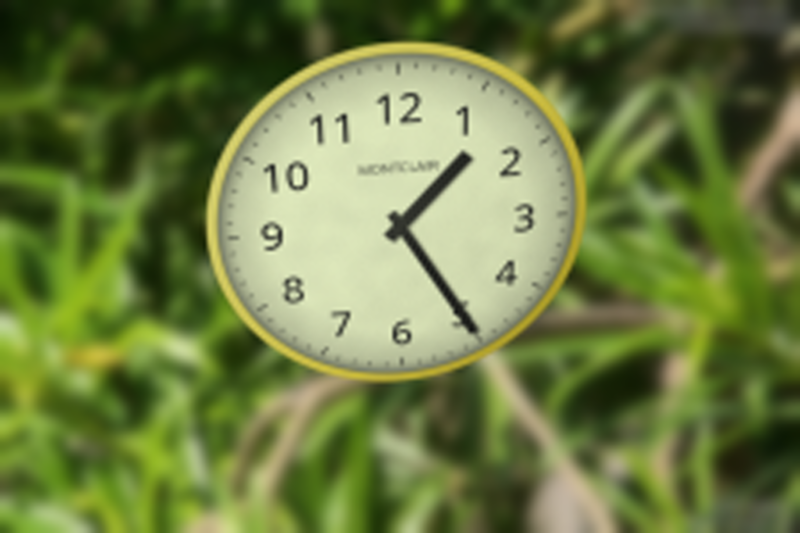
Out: 1,25
